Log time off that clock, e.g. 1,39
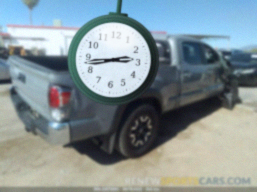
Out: 2,43
